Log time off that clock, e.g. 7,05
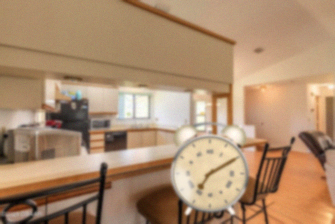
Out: 7,10
